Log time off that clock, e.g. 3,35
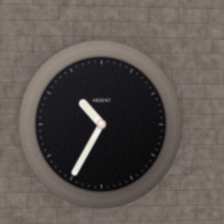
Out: 10,35
